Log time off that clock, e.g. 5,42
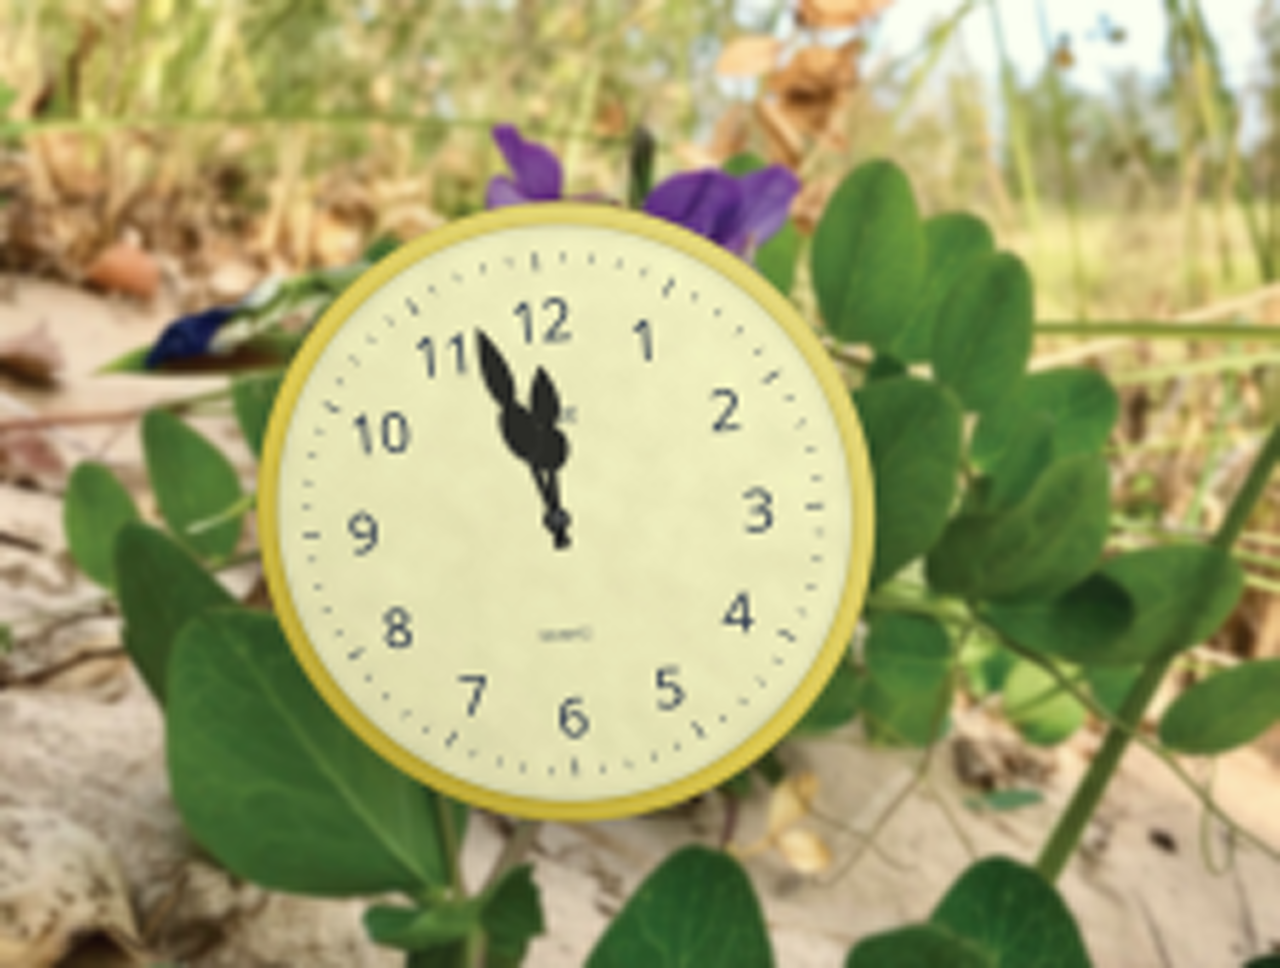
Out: 11,57
